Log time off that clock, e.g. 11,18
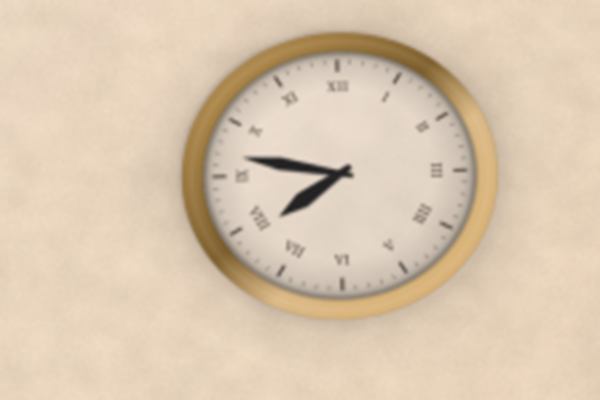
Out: 7,47
